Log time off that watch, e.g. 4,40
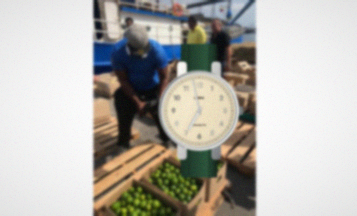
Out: 6,58
